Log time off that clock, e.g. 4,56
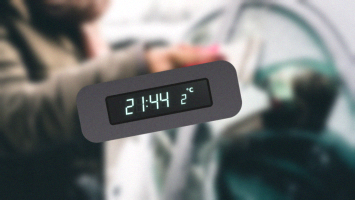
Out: 21,44
